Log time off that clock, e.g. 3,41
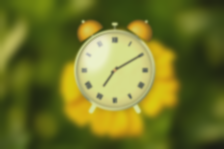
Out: 7,10
